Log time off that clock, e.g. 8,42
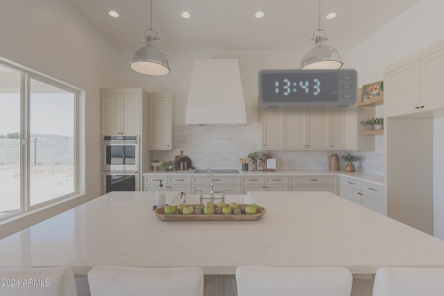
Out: 13,43
